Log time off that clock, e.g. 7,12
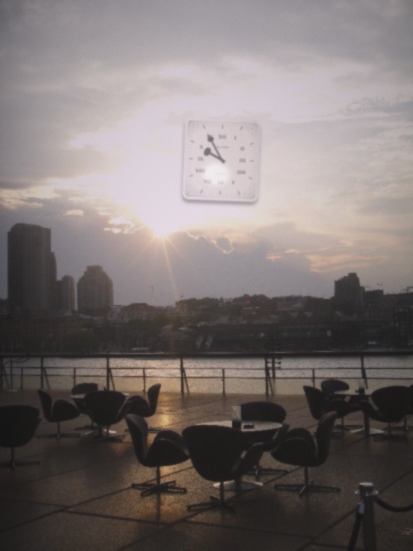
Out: 9,55
